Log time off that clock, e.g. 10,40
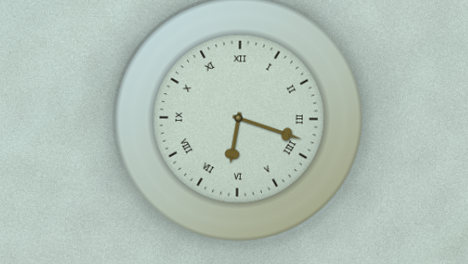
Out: 6,18
